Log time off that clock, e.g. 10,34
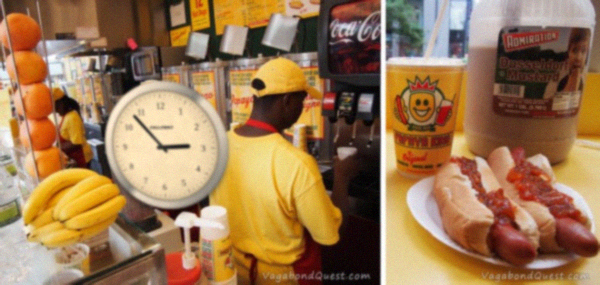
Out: 2,53
